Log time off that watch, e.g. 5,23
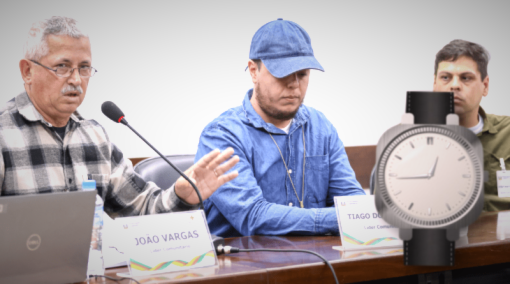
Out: 12,44
